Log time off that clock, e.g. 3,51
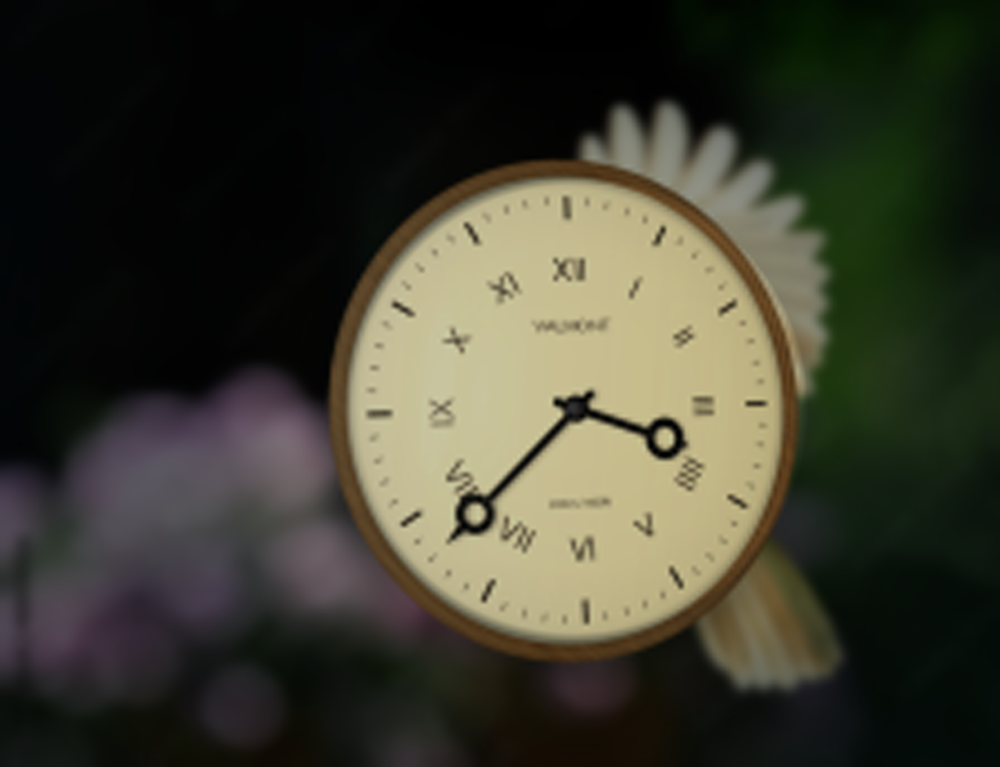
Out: 3,38
